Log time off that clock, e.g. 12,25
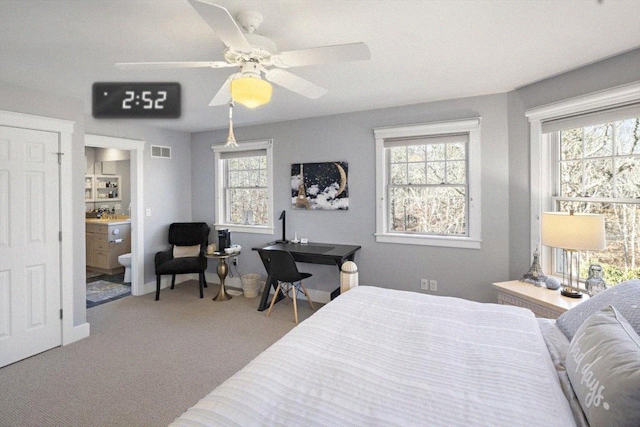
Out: 2,52
